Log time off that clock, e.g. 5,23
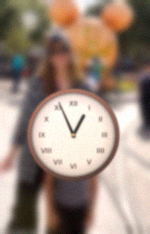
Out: 12,56
